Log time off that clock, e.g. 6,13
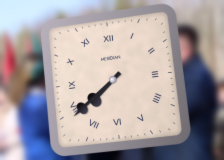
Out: 7,39
